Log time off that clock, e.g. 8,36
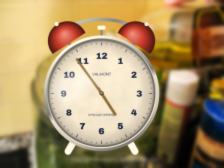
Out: 4,54
